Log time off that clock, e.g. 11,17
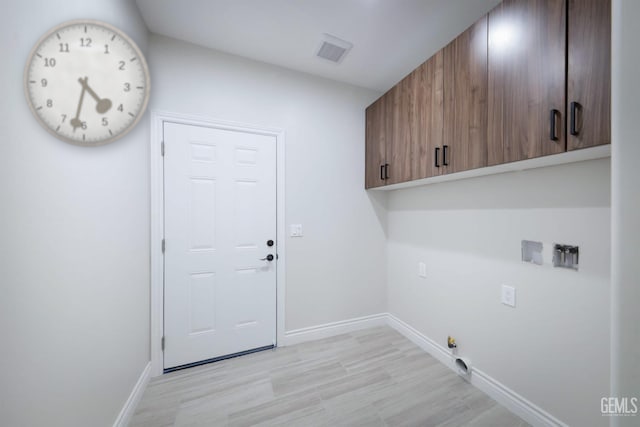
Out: 4,32
